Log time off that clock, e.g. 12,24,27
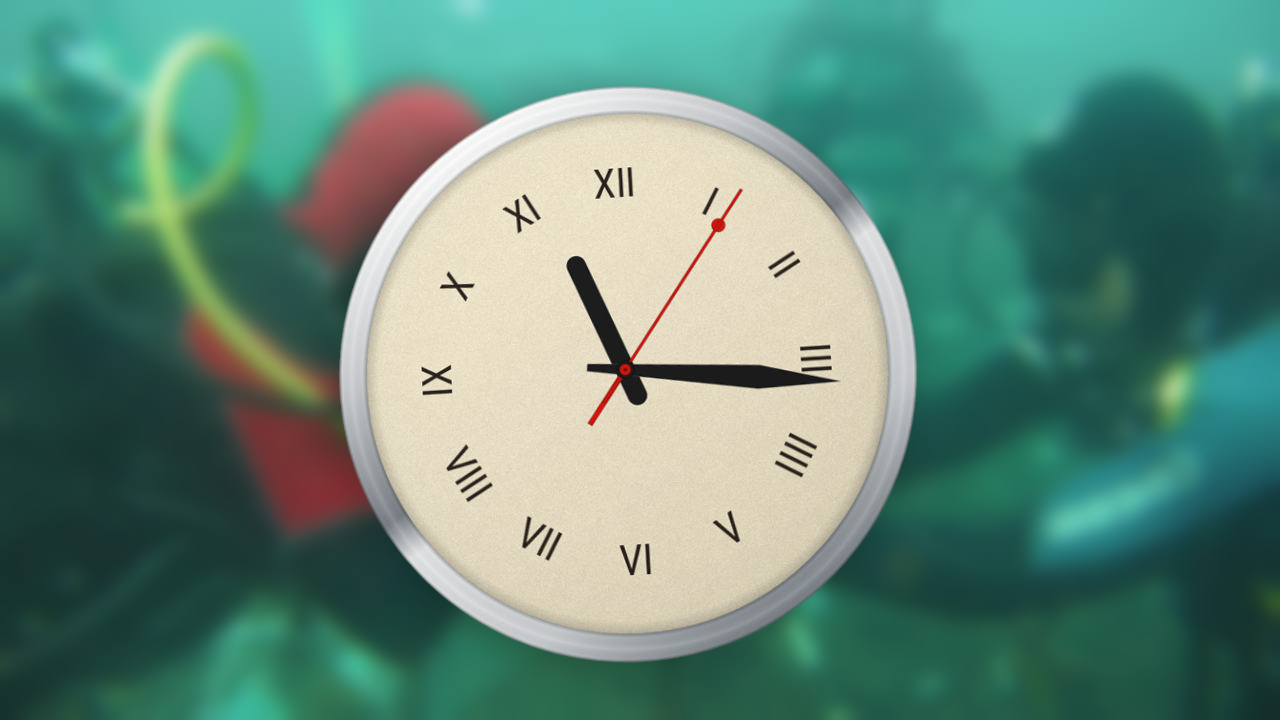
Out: 11,16,06
